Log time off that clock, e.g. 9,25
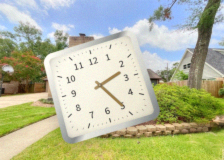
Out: 2,25
